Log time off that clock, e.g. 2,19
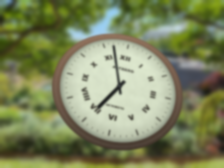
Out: 6,57
